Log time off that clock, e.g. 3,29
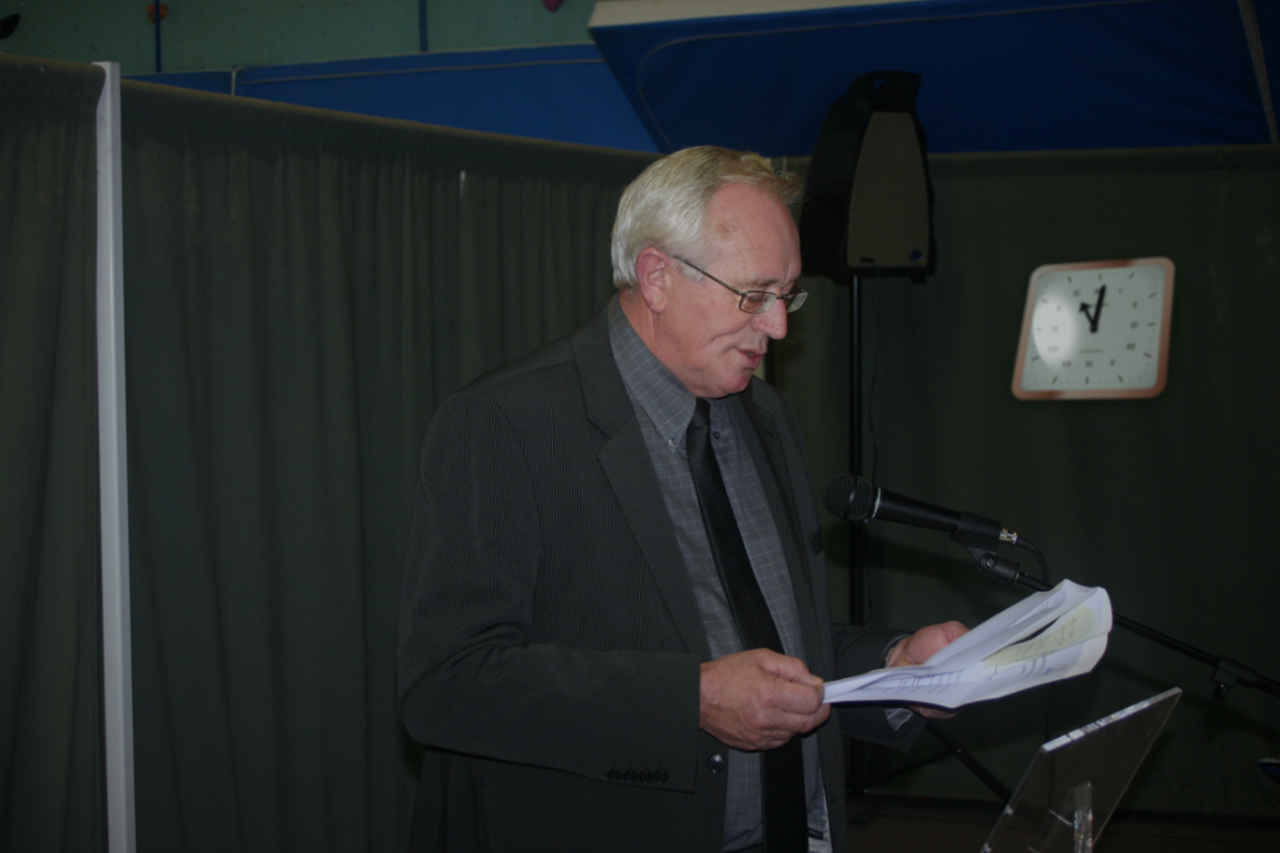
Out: 11,01
